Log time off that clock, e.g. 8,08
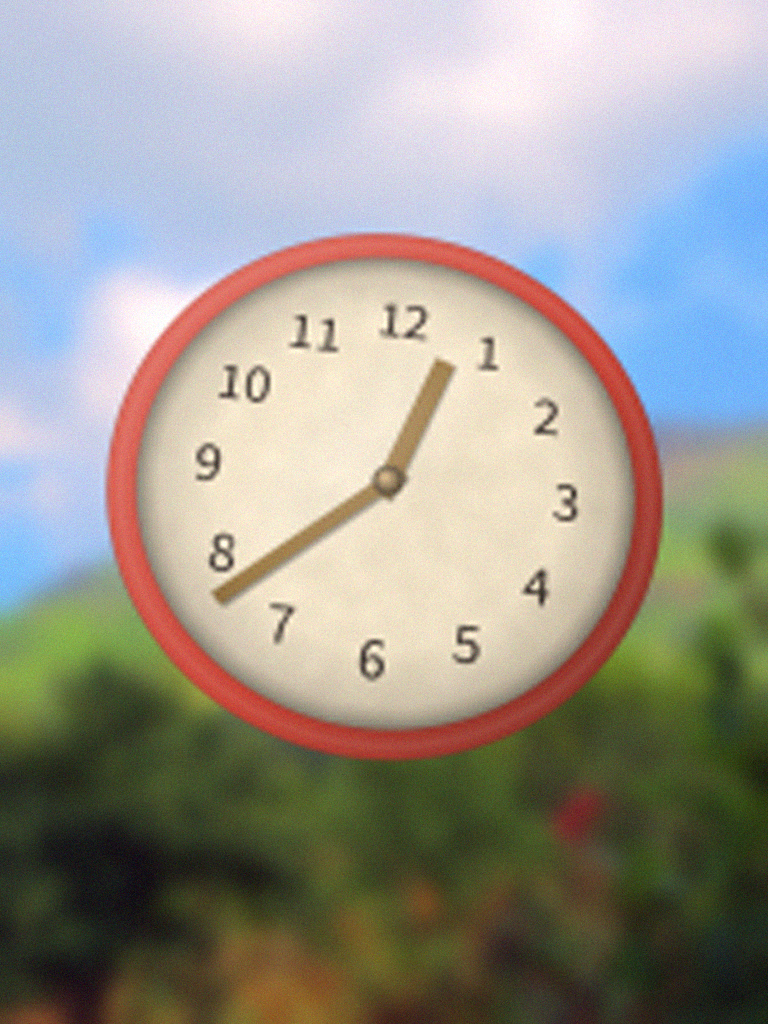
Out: 12,38
